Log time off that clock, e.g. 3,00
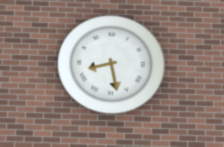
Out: 8,28
